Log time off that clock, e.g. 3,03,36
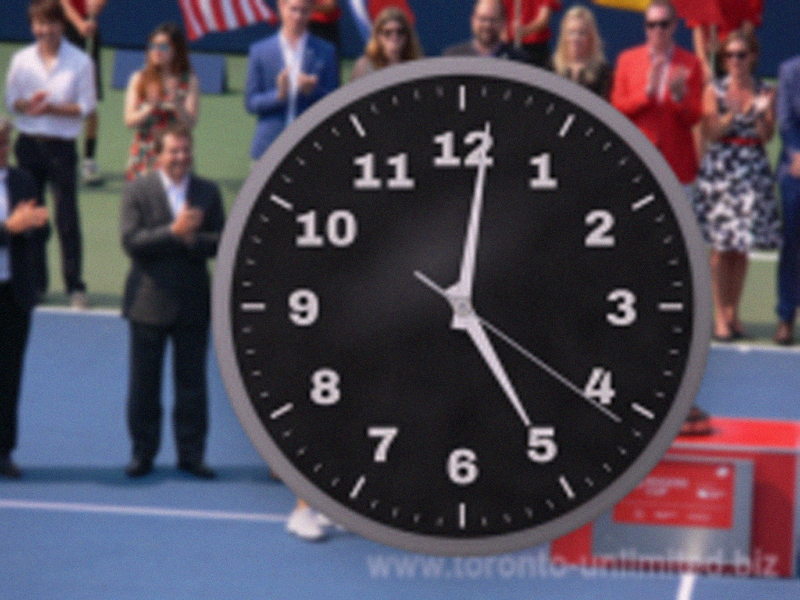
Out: 5,01,21
